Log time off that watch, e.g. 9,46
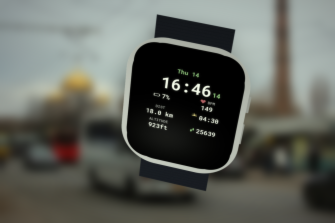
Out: 16,46
